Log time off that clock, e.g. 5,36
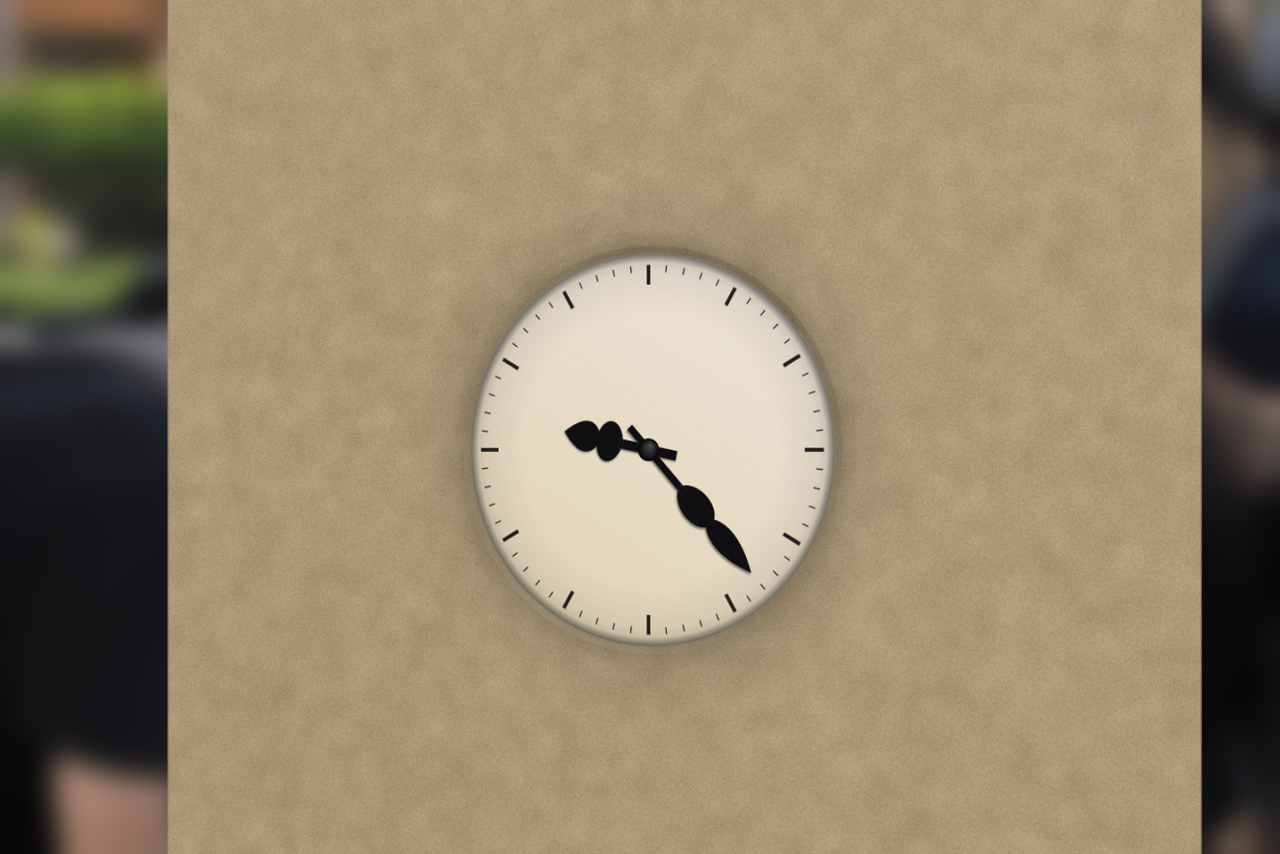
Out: 9,23
